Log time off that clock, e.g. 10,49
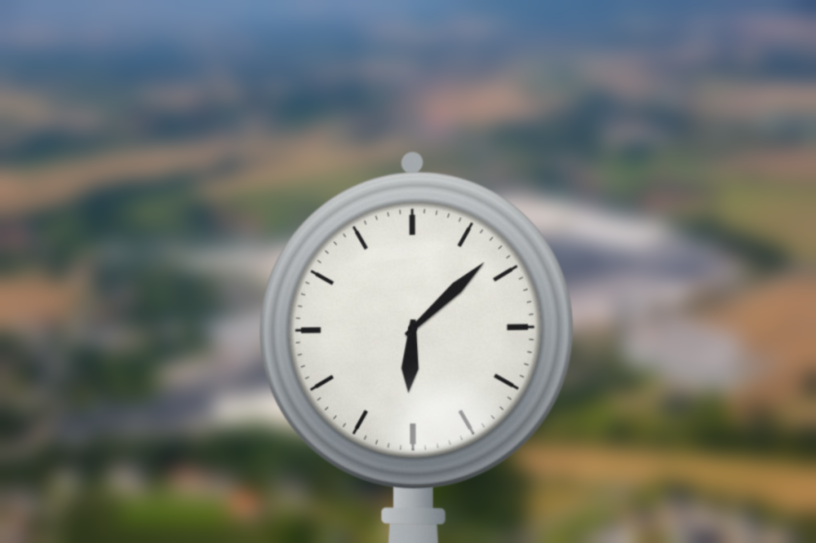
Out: 6,08
